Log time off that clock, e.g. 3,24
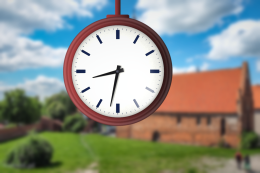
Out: 8,32
